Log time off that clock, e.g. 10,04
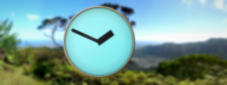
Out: 1,49
